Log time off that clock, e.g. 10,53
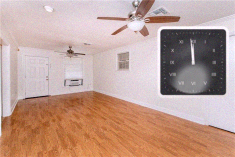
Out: 11,59
